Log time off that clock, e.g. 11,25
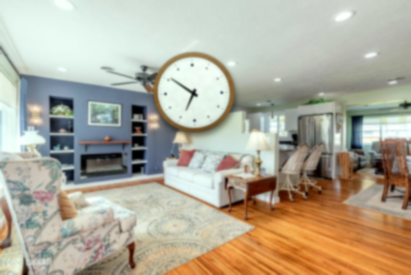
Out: 6,51
